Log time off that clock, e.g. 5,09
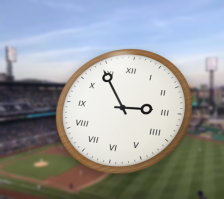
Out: 2,54
